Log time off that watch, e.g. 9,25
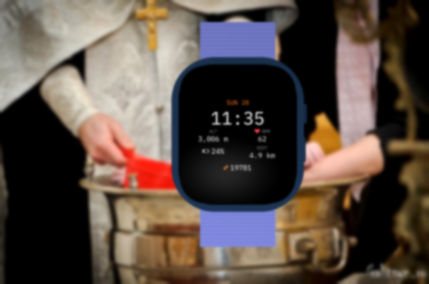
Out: 11,35
